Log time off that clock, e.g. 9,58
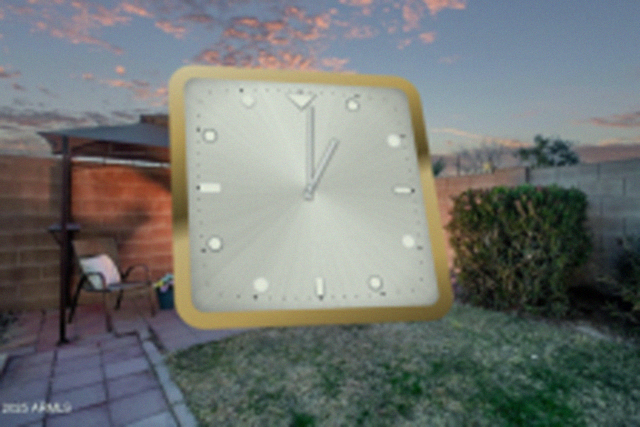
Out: 1,01
